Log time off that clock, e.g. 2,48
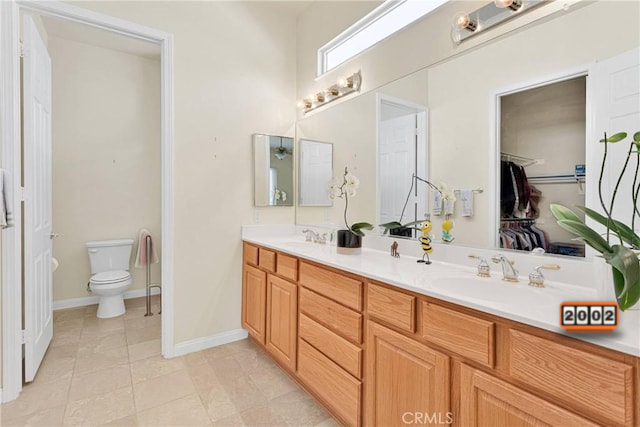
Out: 20,02
